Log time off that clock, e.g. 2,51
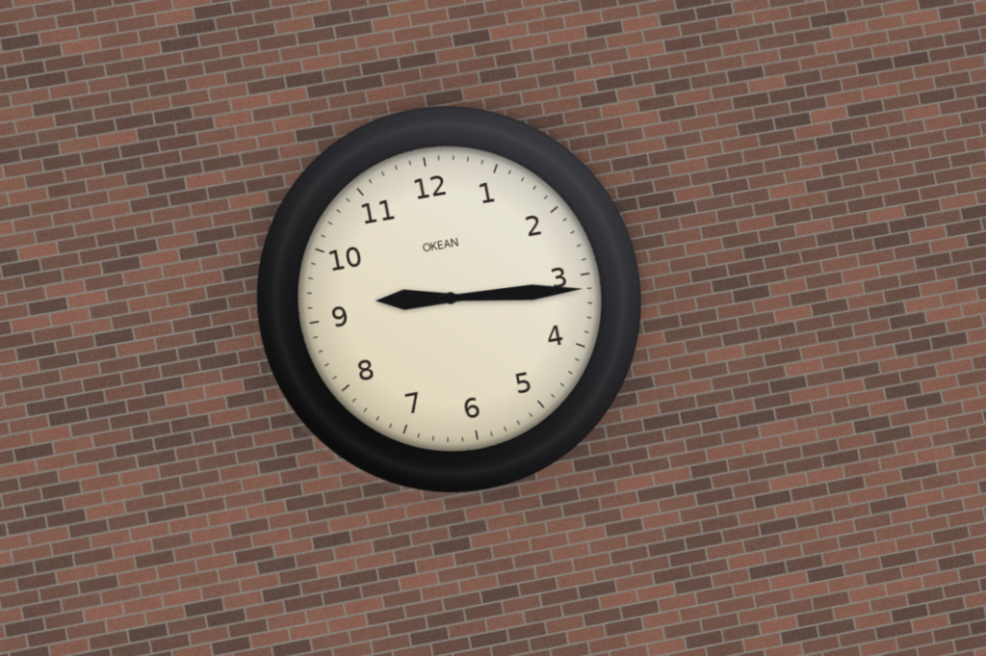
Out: 9,16
